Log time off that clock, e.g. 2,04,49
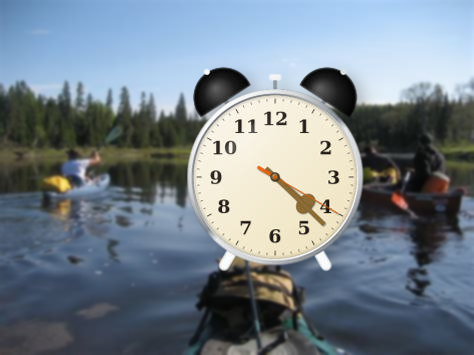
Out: 4,22,20
